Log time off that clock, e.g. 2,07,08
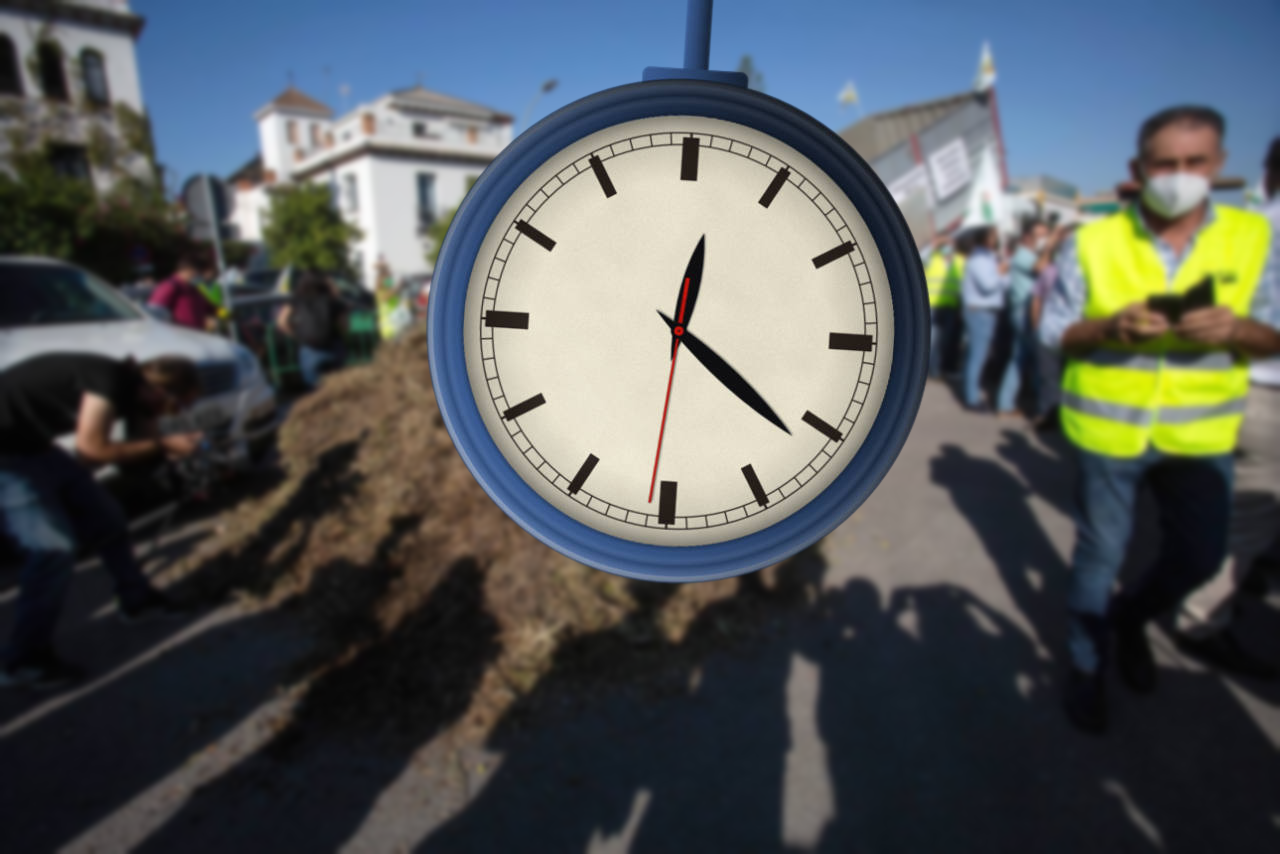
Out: 12,21,31
